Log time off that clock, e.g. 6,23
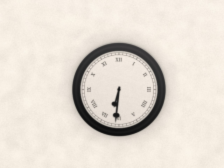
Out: 6,31
